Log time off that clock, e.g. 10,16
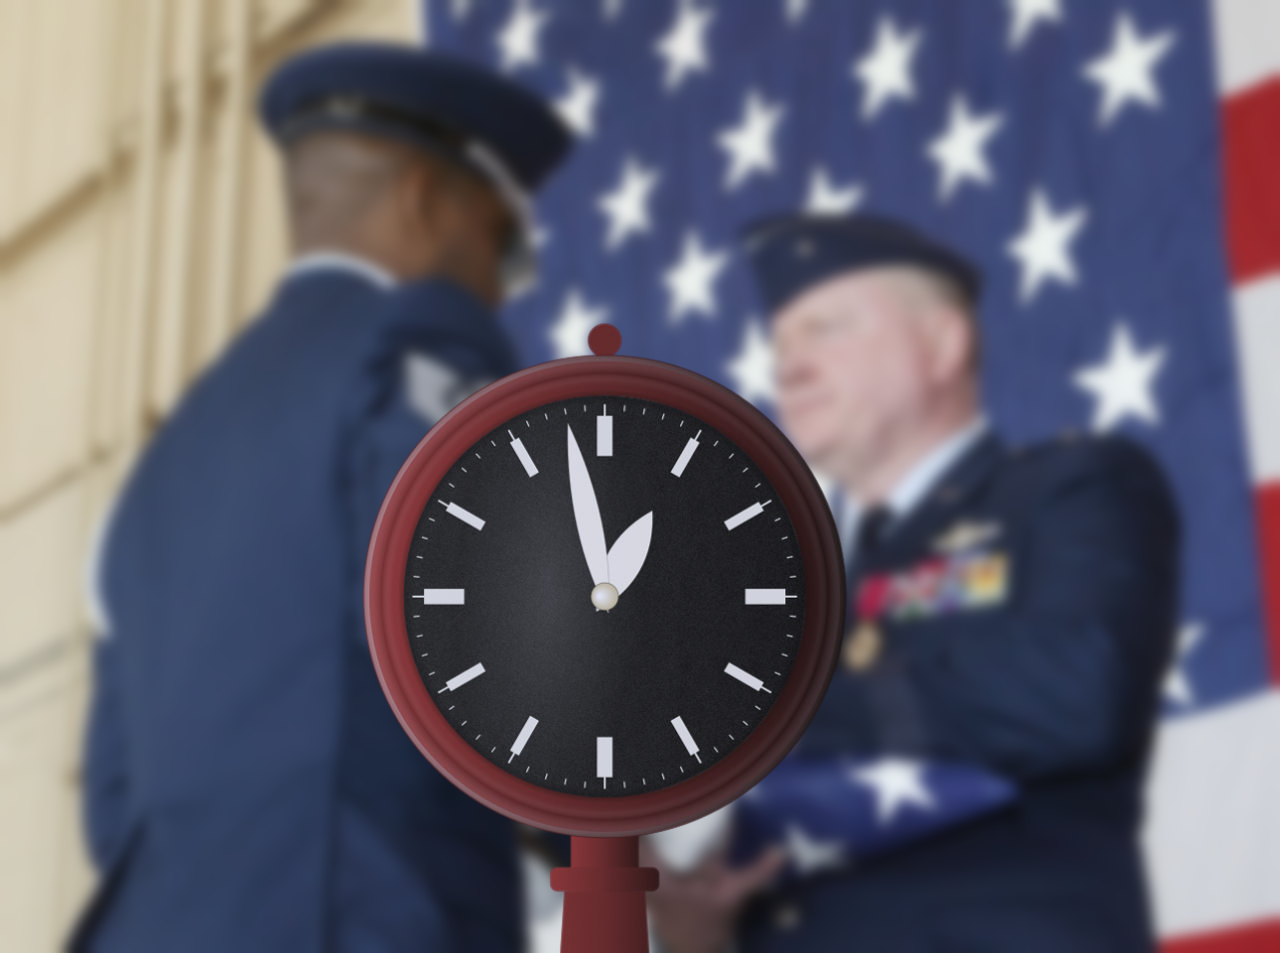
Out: 12,58
